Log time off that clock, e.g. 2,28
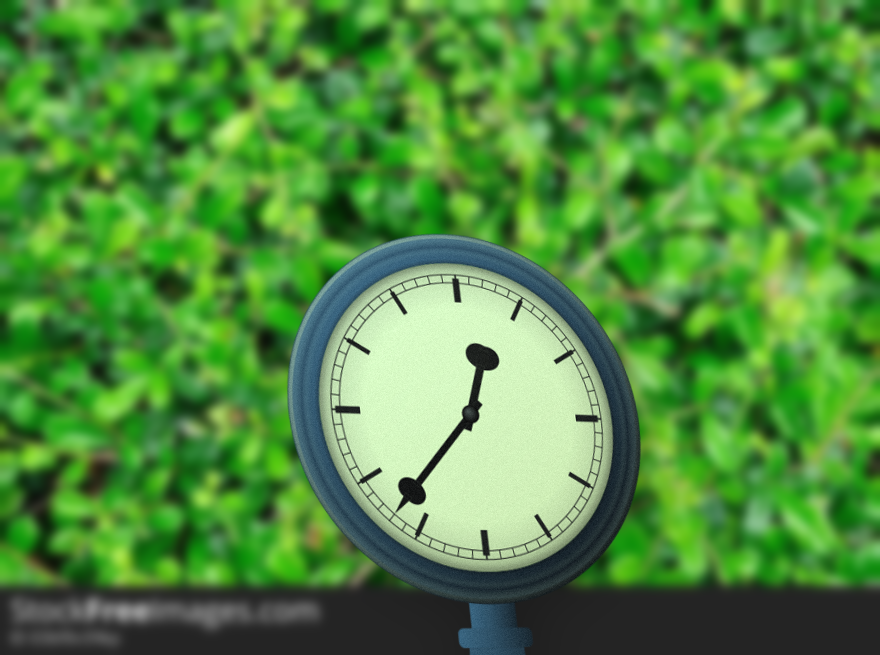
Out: 12,37
